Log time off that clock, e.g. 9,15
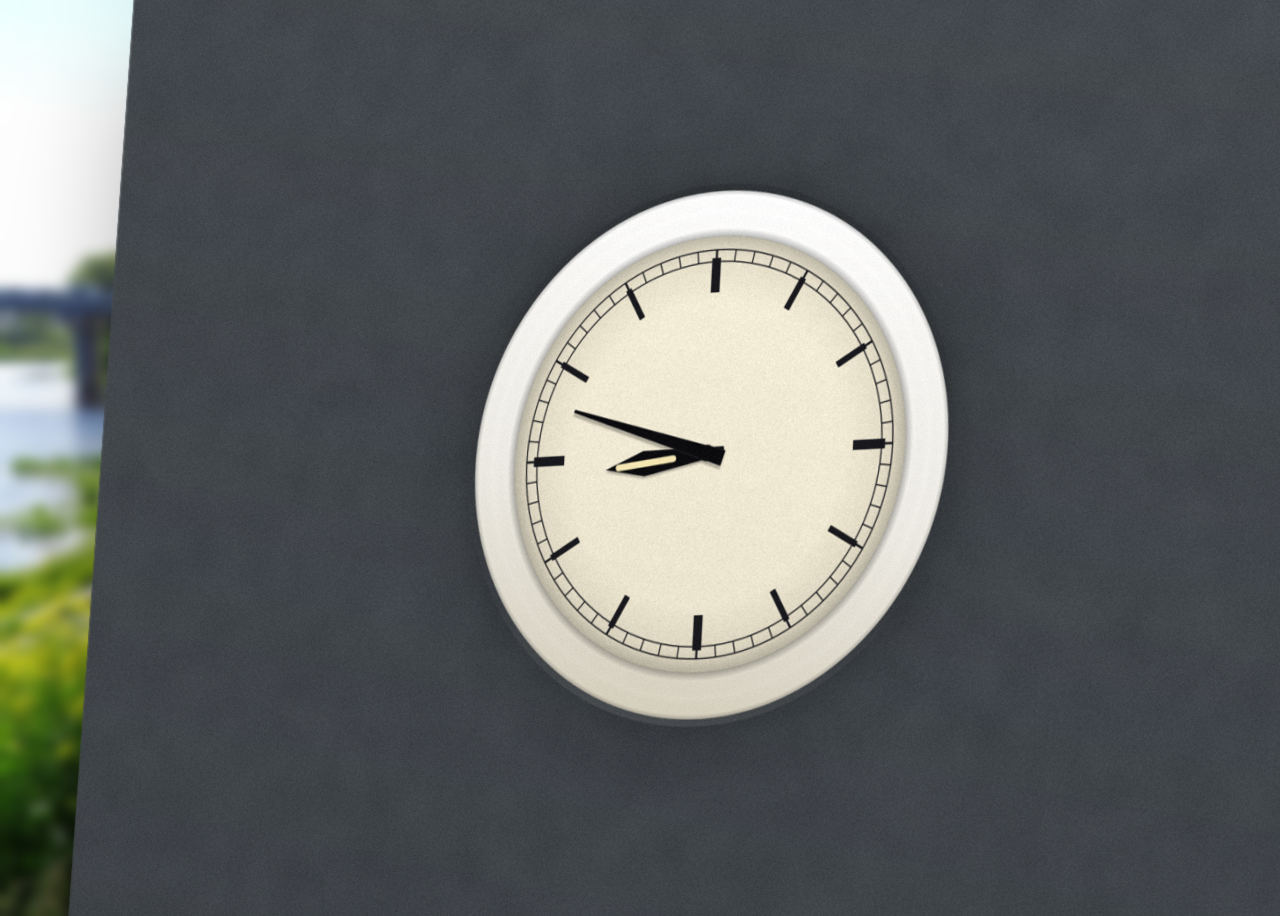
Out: 8,48
